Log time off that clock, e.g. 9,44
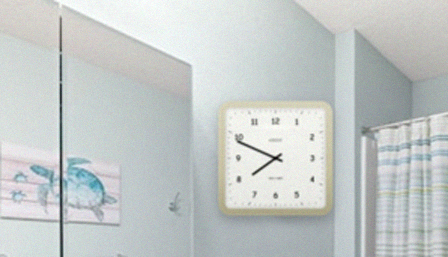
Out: 7,49
